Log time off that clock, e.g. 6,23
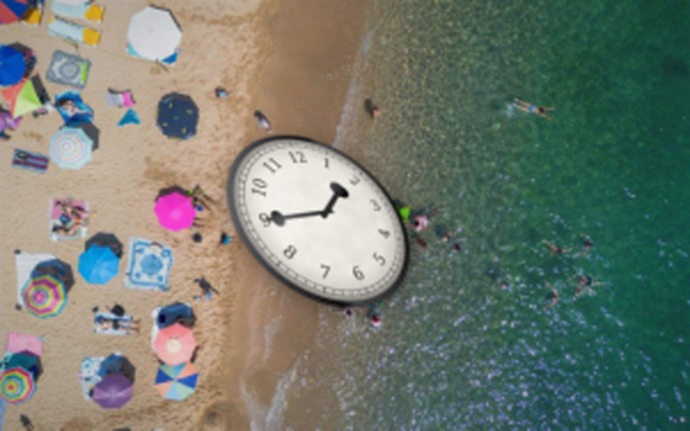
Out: 1,45
